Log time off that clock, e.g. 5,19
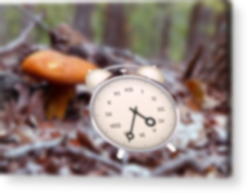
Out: 4,34
